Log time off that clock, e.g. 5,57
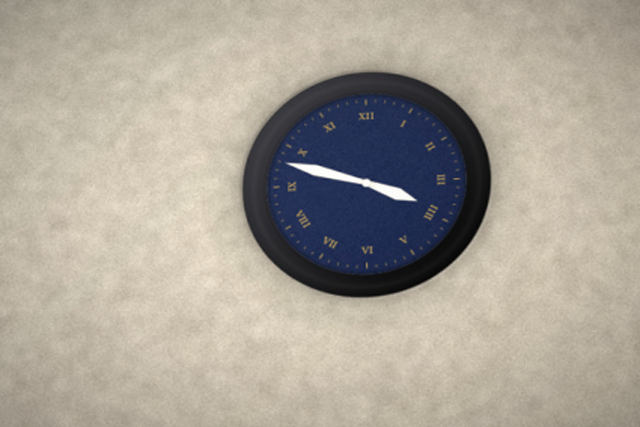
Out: 3,48
